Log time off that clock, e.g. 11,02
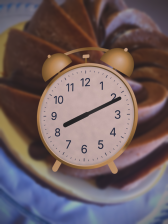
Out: 8,11
